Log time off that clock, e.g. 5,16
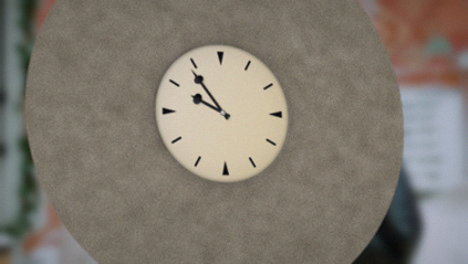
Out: 9,54
